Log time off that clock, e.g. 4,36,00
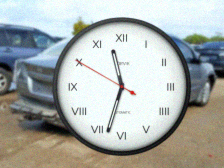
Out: 11,32,50
